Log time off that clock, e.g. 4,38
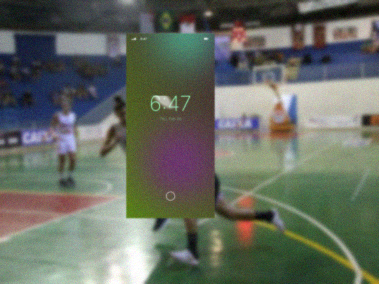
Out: 6,47
